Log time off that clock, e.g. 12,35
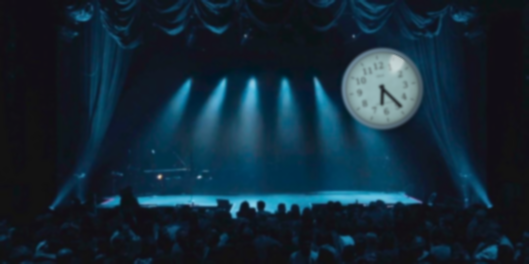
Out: 6,24
